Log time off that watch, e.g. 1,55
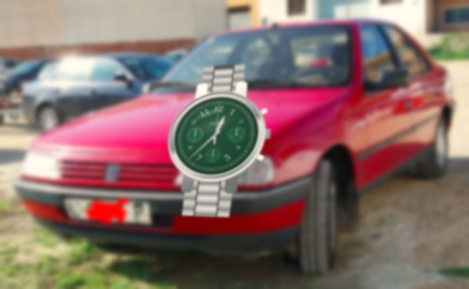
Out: 12,37
